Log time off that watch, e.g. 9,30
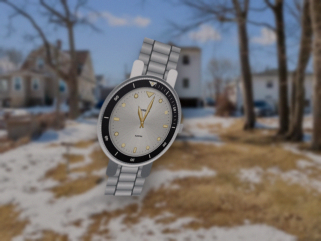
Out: 11,02
